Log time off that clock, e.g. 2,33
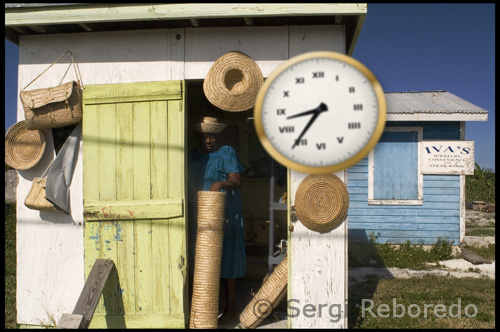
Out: 8,36
